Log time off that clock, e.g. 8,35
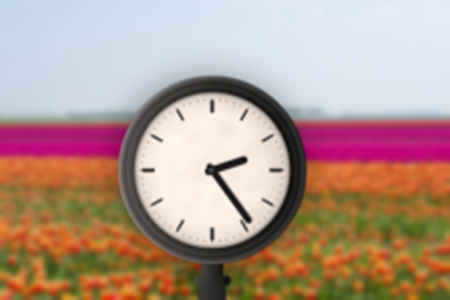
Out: 2,24
